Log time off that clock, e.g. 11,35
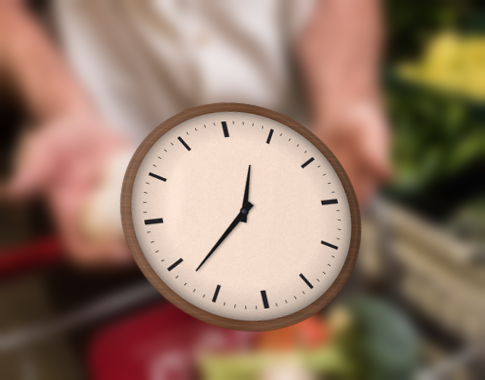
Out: 12,38
